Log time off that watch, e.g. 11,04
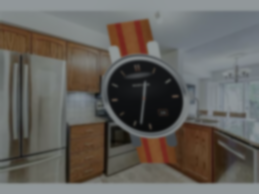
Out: 12,33
